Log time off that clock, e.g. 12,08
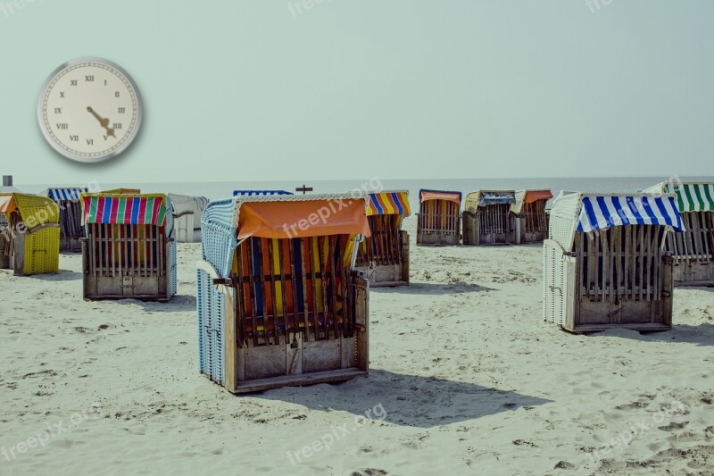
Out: 4,23
